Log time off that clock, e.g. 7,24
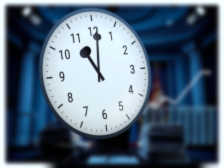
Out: 11,01
